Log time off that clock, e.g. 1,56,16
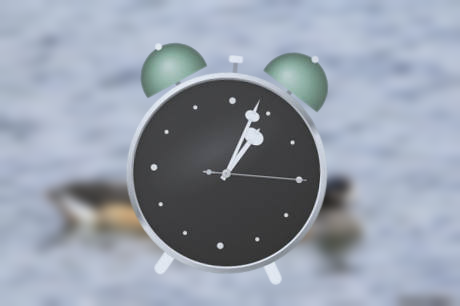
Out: 1,03,15
